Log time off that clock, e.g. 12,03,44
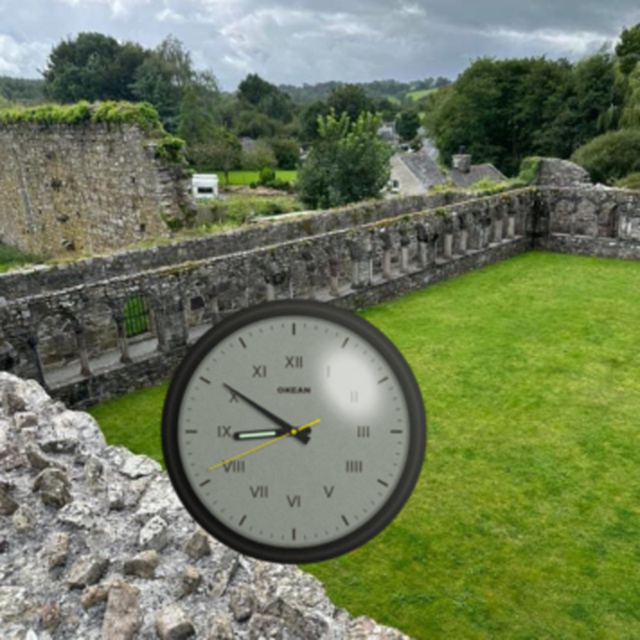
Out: 8,50,41
